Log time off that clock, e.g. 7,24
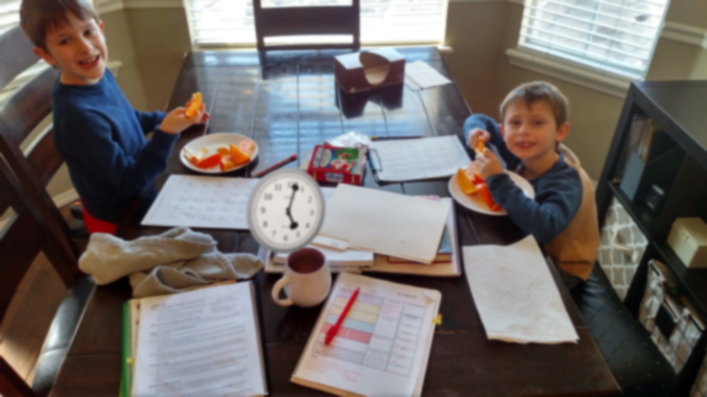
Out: 5,02
